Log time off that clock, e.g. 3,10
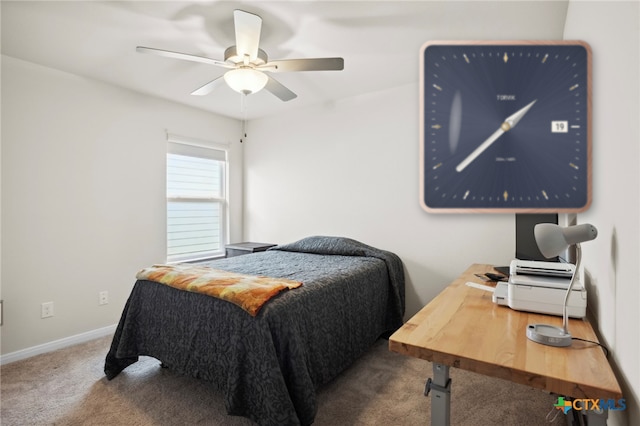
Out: 1,38
